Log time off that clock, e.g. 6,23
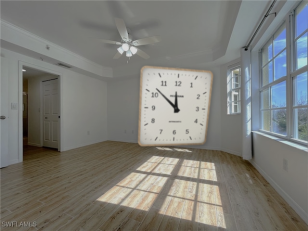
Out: 11,52
